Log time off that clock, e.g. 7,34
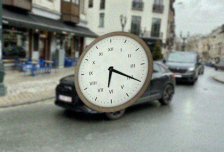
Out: 6,20
